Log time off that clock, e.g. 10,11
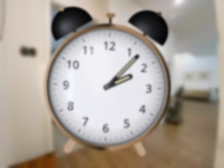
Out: 2,07
